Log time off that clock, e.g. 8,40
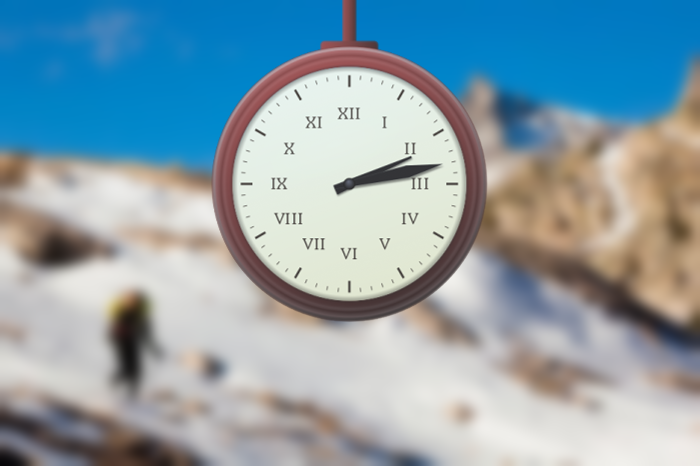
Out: 2,13
